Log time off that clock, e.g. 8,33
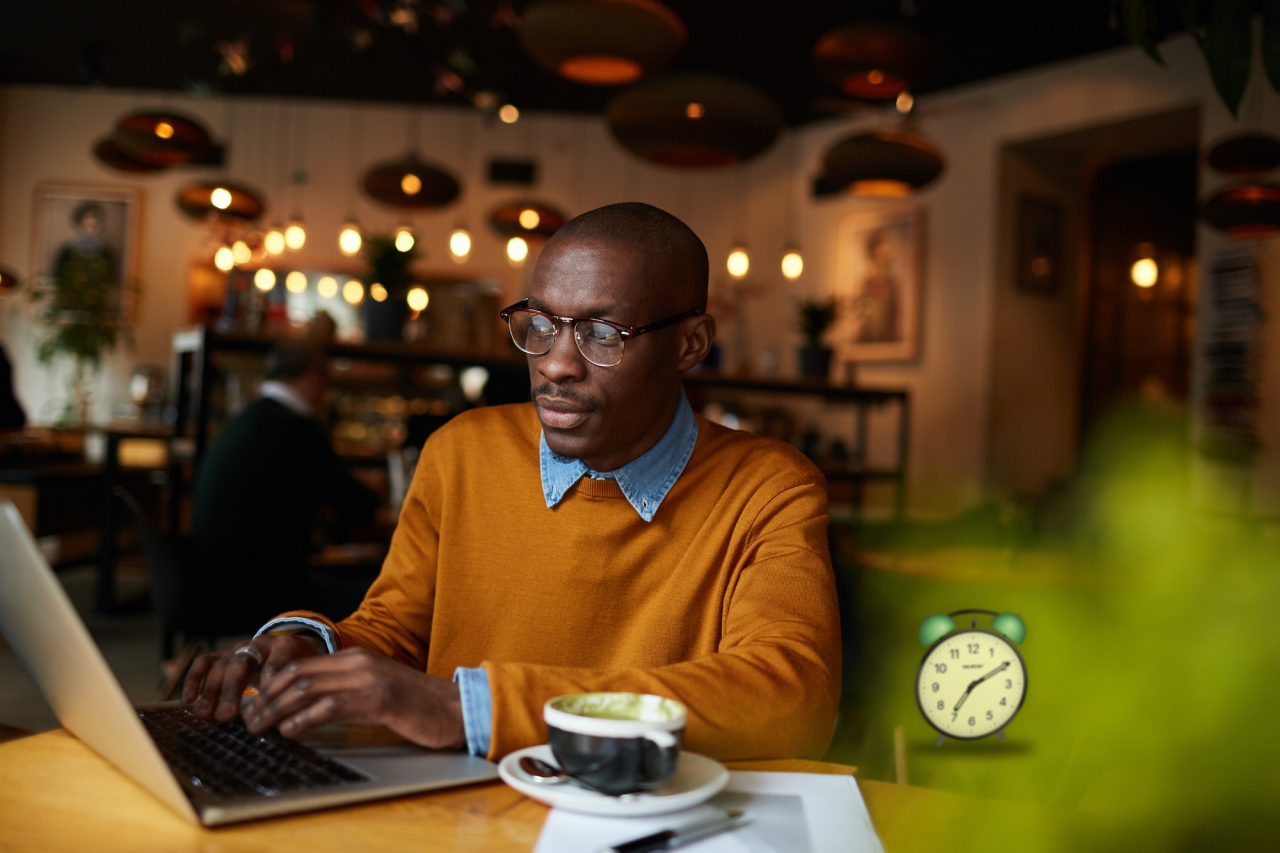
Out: 7,10
